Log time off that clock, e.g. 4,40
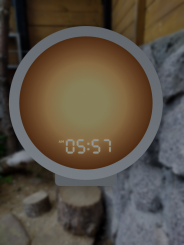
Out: 5,57
